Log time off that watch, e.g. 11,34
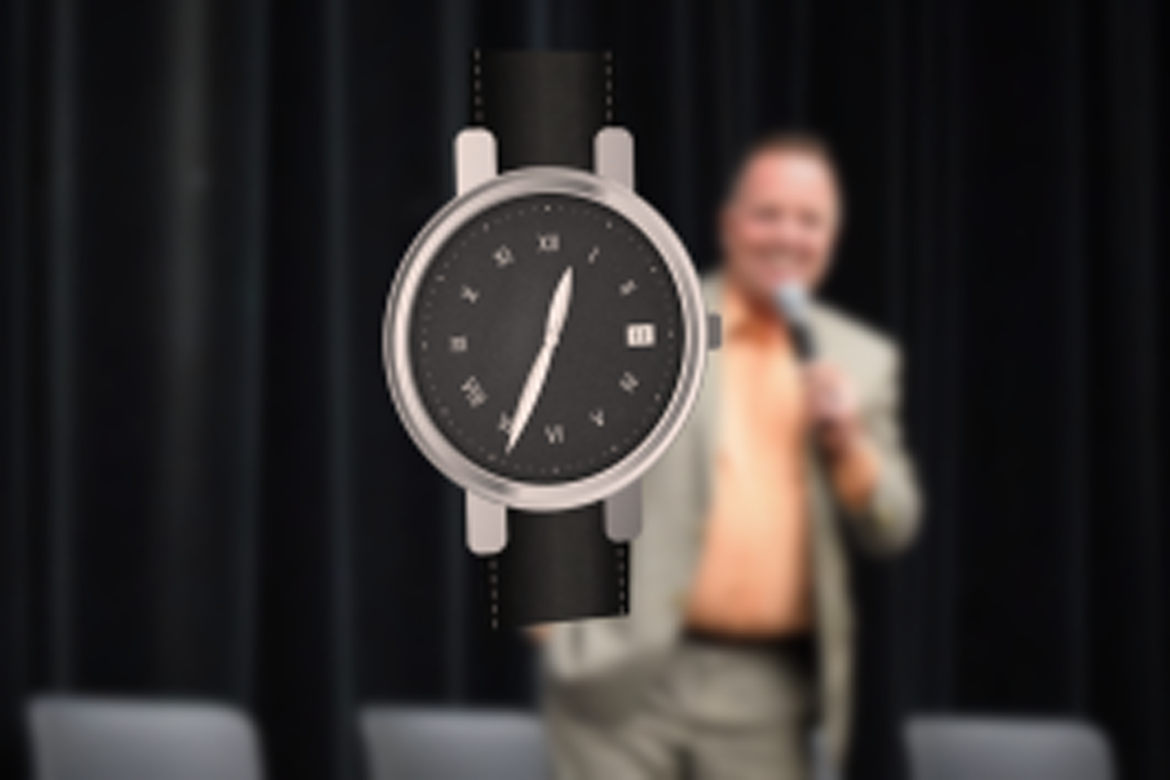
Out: 12,34
